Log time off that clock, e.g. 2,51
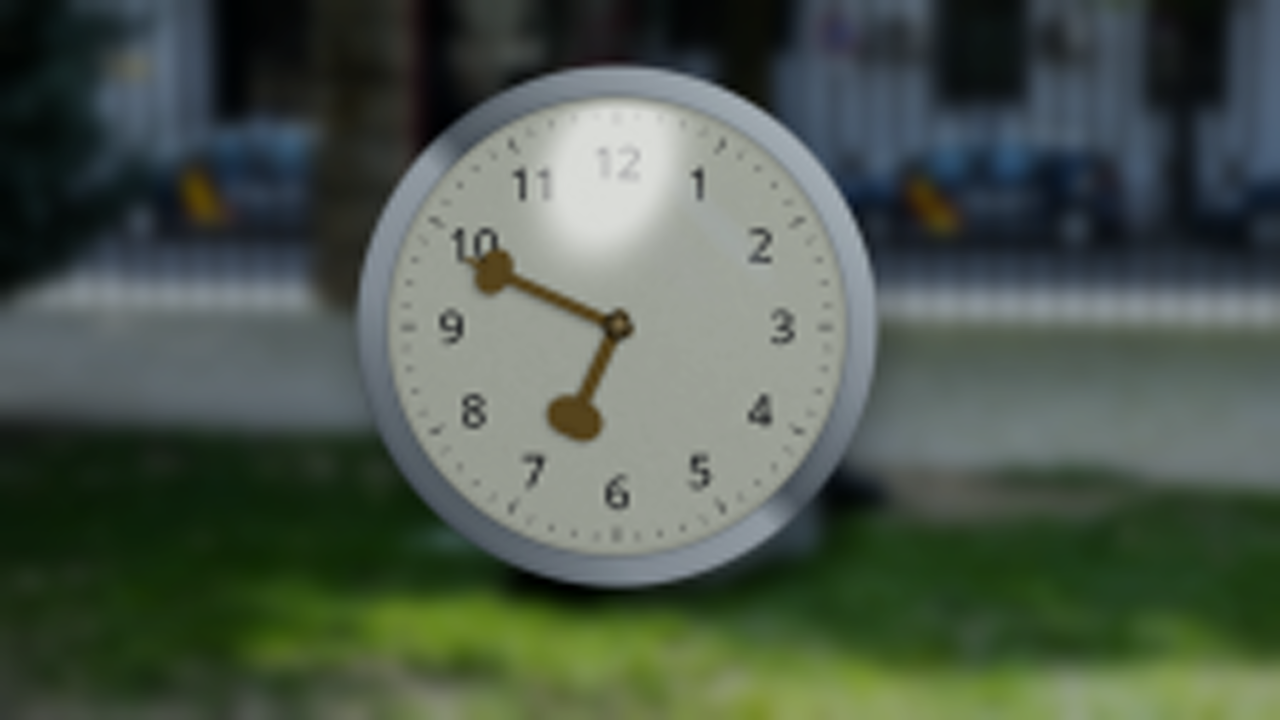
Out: 6,49
